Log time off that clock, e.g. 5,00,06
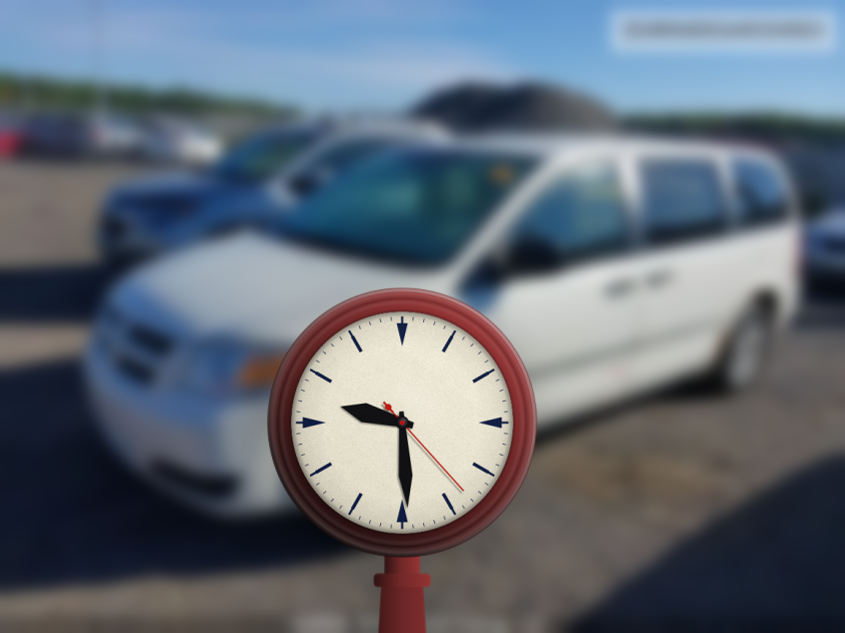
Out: 9,29,23
